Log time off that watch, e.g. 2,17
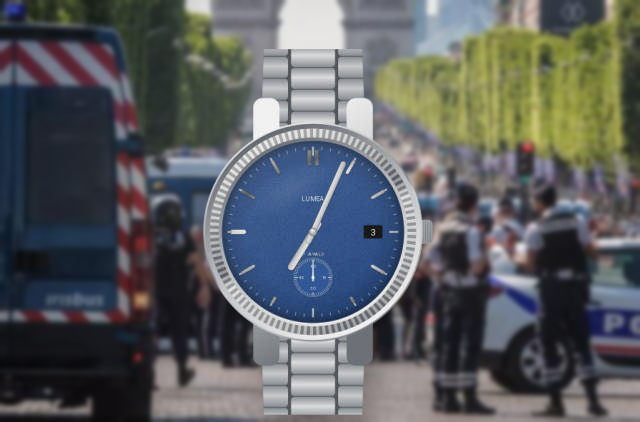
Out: 7,04
